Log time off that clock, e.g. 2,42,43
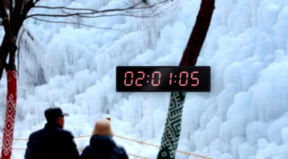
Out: 2,01,05
